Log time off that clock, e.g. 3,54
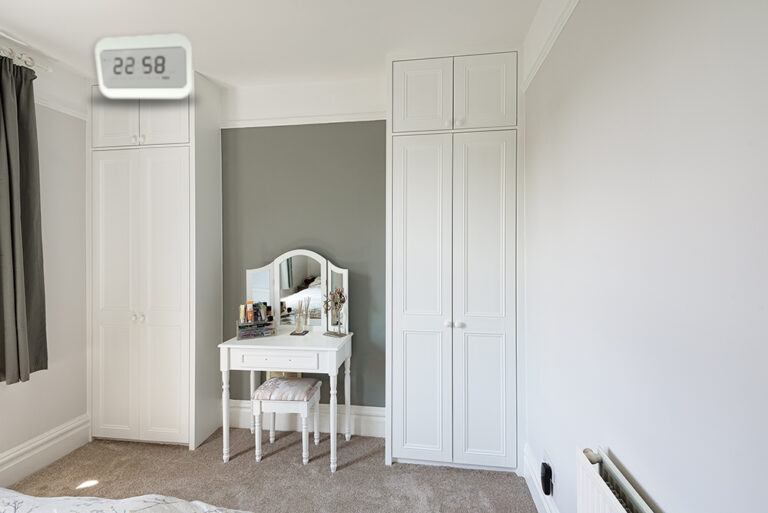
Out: 22,58
